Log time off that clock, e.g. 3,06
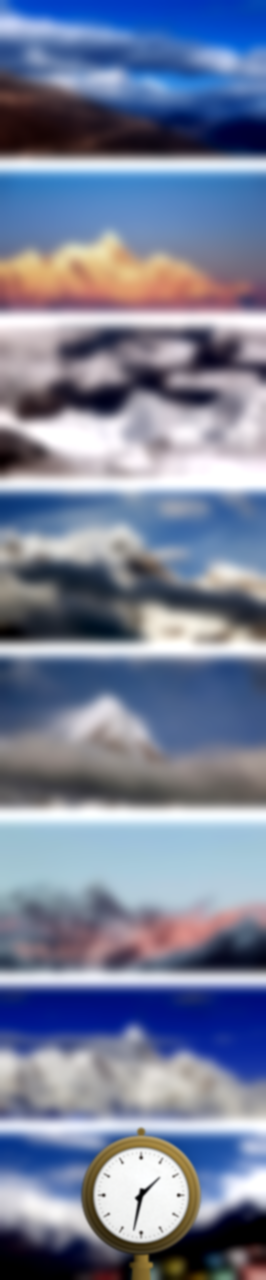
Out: 1,32
